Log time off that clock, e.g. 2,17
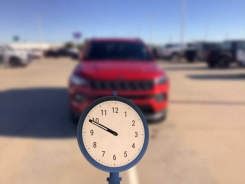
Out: 9,49
